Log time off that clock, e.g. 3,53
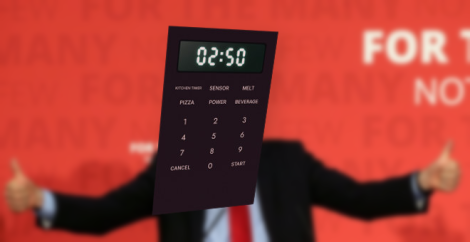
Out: 2,50
